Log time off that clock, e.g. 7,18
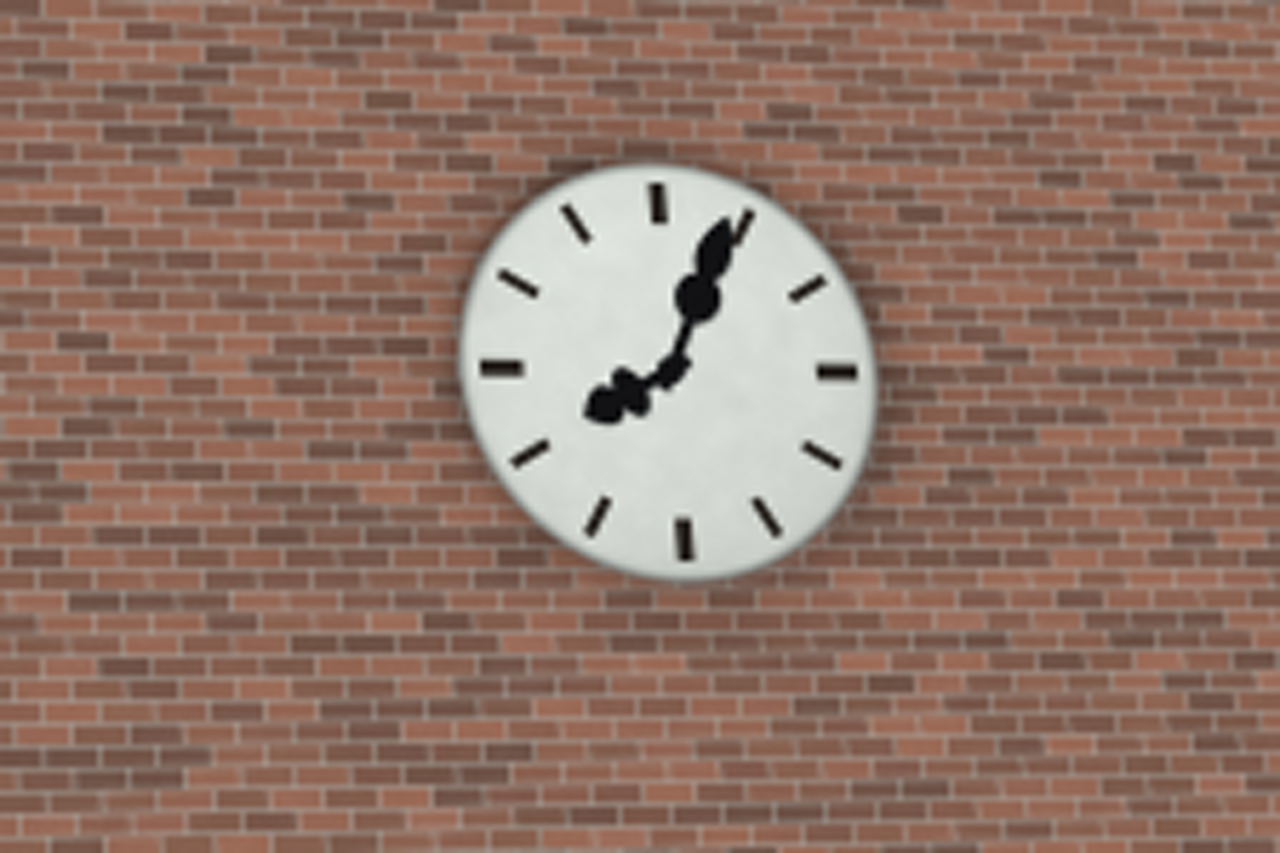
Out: 8,04
